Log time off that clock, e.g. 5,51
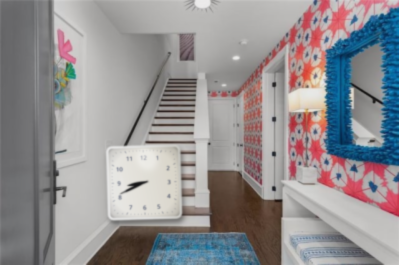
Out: 8,41
